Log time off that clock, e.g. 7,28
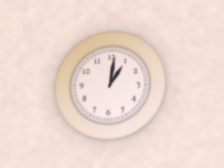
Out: 1,01
